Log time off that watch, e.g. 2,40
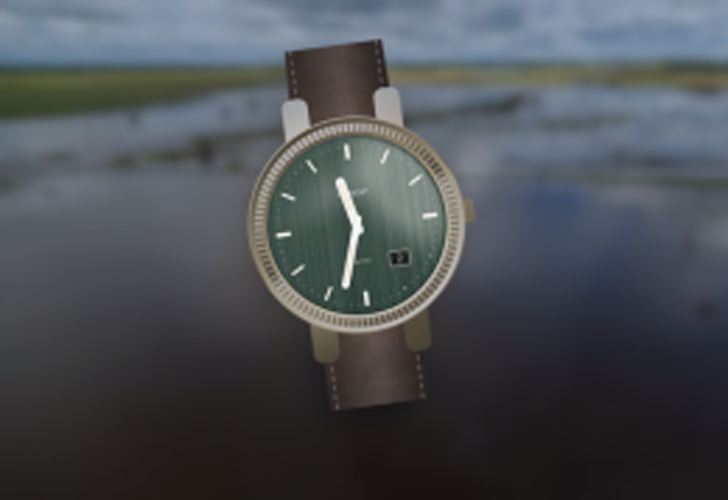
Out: 11,33
